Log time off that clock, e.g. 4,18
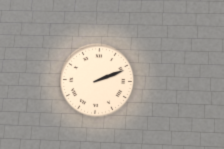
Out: 2,11
